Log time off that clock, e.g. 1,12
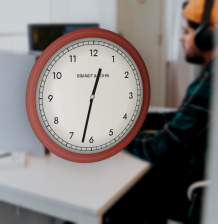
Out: 12,32
